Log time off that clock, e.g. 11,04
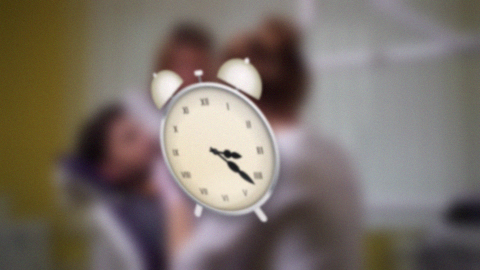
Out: 3,22
